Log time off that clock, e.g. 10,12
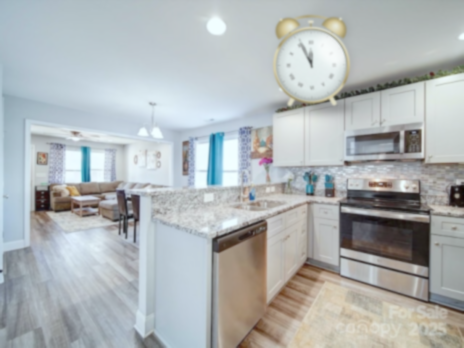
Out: 11,56
